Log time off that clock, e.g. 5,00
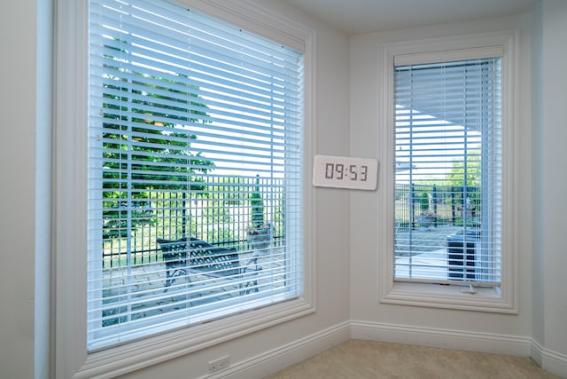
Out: 9,53
